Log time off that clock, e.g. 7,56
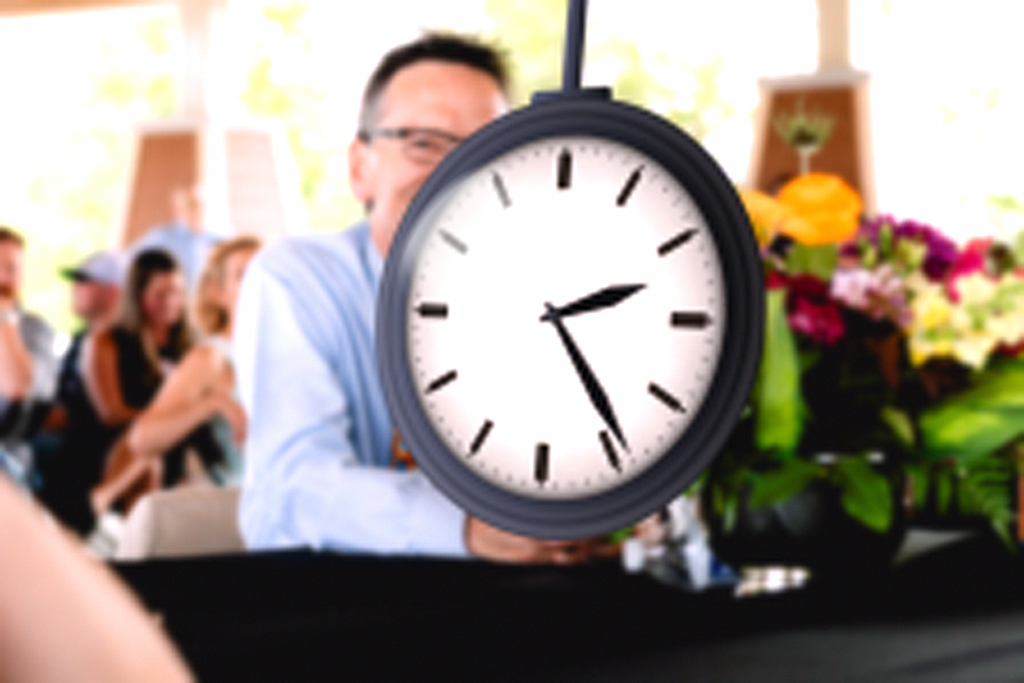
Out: 2,24
